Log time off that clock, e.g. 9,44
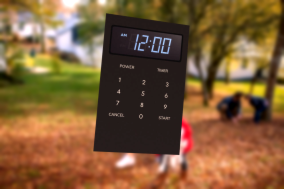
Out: 12,00
